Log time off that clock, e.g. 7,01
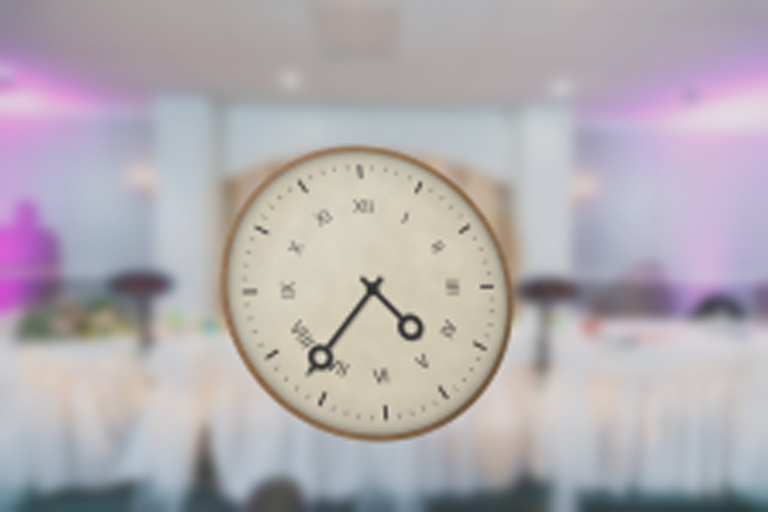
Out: 4,37
